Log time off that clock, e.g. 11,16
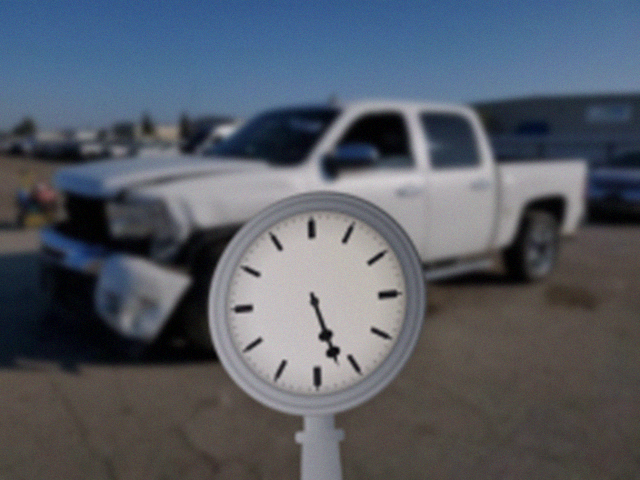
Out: 5,27
